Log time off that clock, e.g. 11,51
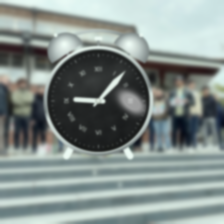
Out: 9,07
